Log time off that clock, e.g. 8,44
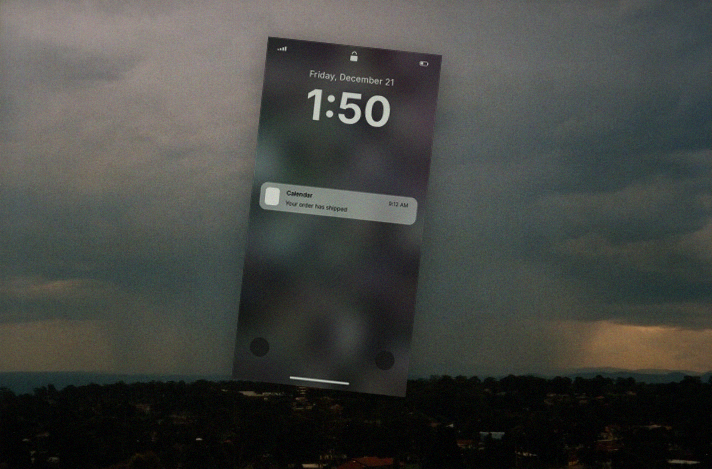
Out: 1,50
